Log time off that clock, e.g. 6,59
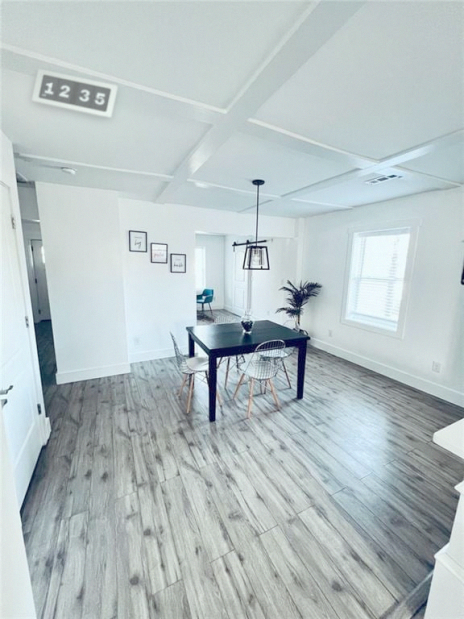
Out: 12,35
